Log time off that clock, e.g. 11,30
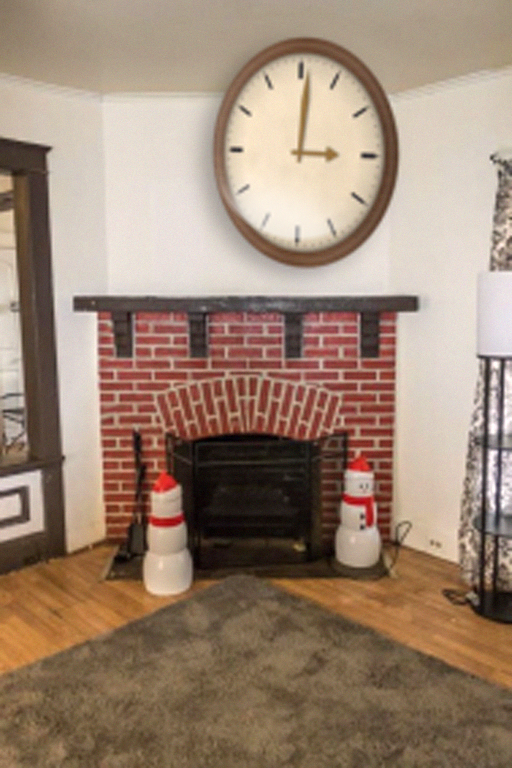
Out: 3,01
